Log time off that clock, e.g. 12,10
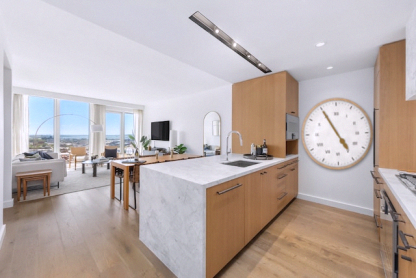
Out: 4,55
